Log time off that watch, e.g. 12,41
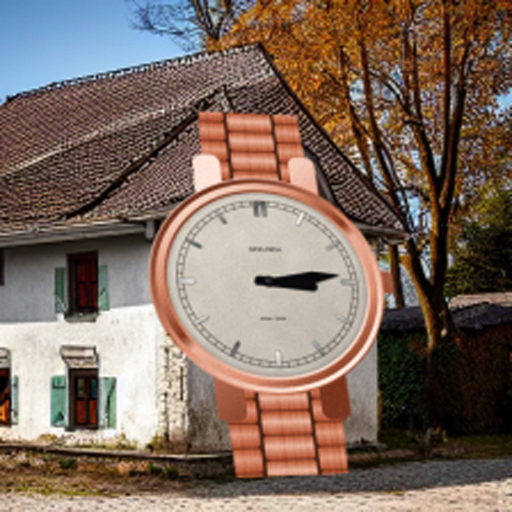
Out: 3,14
